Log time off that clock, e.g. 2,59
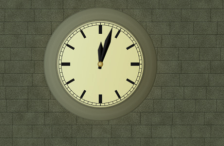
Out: 12,03
